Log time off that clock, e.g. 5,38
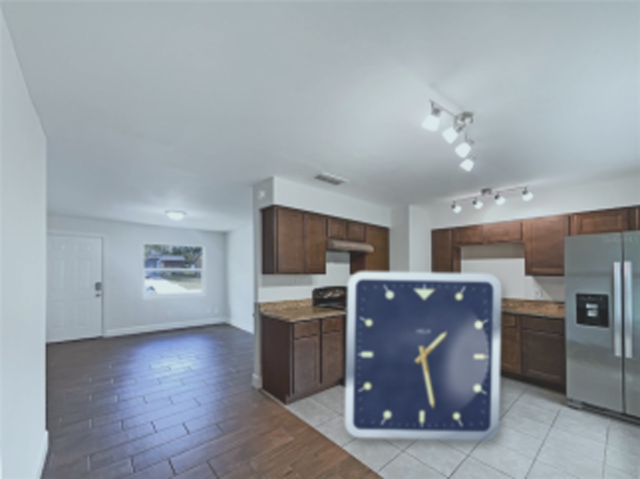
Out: 1,28
